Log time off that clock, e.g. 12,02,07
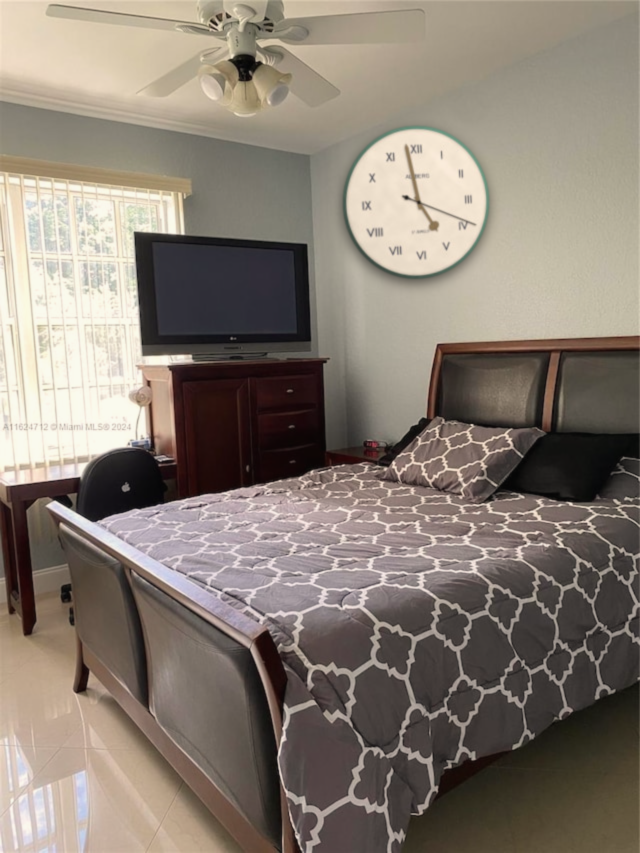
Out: 4,58,19
